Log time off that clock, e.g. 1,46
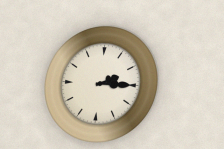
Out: 2,15
